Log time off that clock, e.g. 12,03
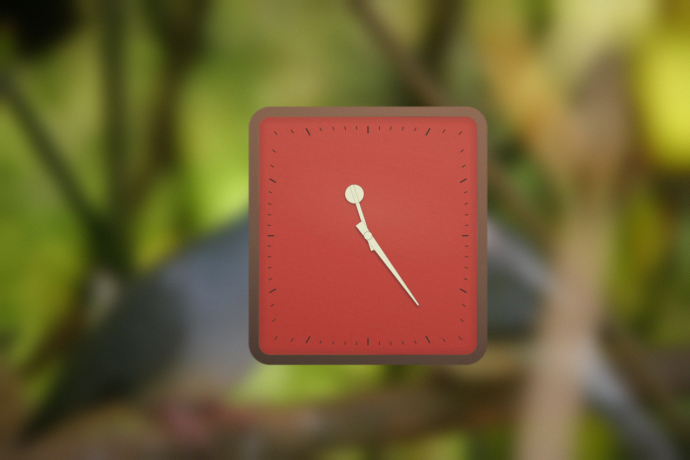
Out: 11,24
